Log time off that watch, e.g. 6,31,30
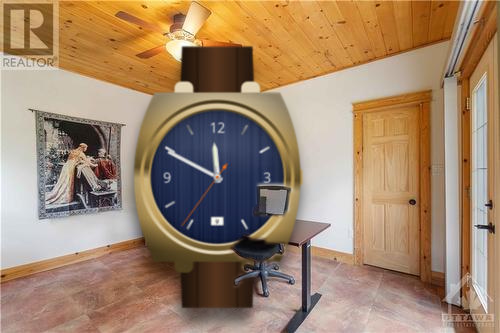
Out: 11,49,36
